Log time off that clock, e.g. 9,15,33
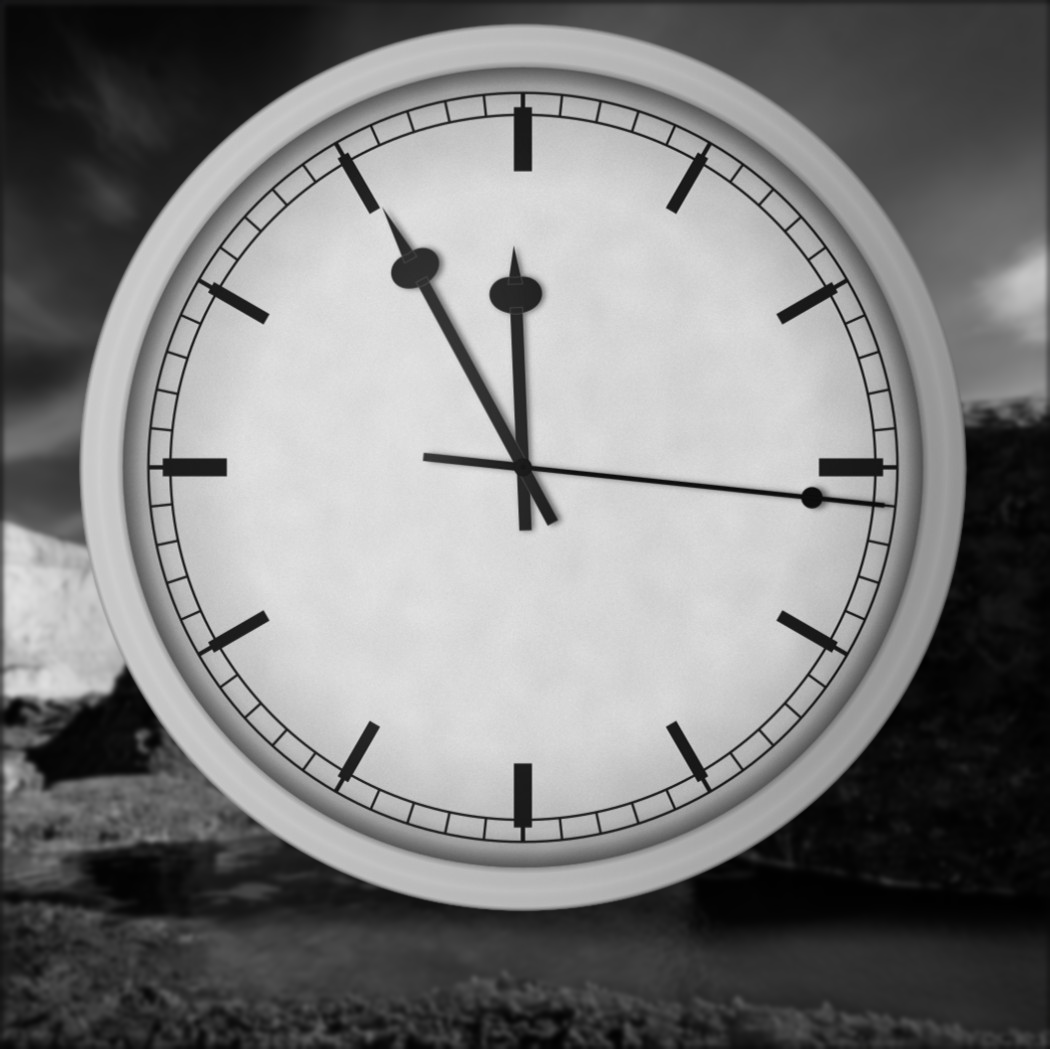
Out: 11,55,16
